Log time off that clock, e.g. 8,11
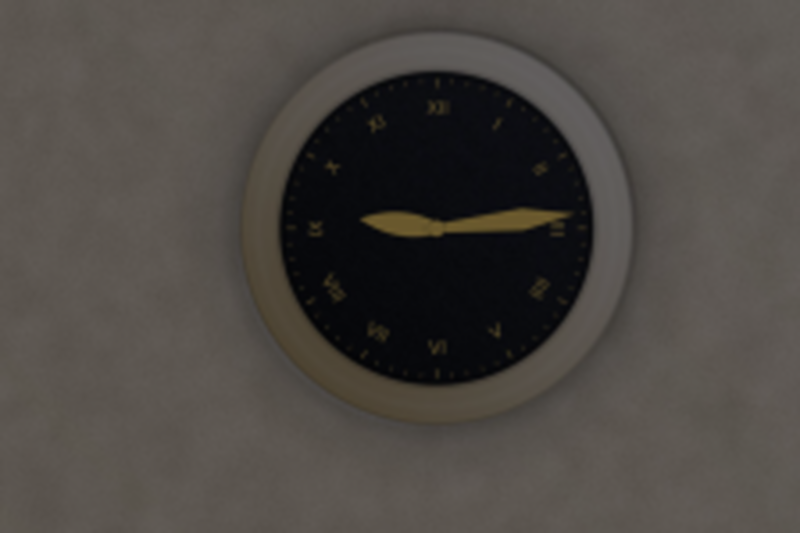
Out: 9,14
